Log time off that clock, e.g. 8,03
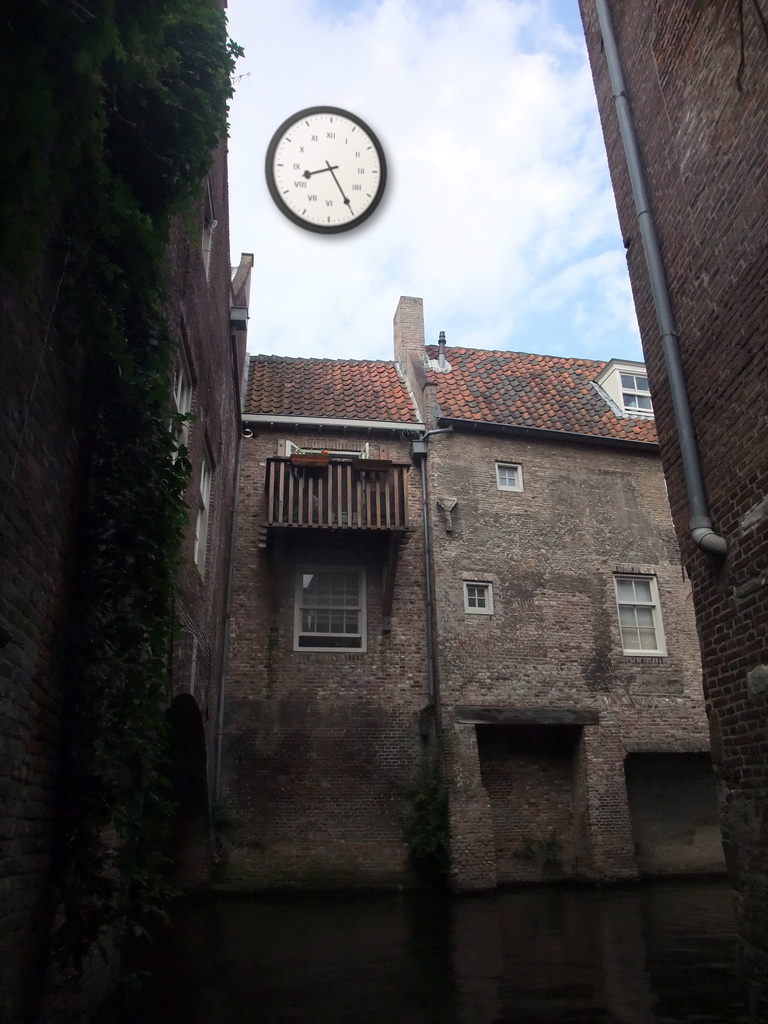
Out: 8,25
